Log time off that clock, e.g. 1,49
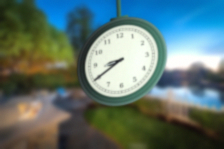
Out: 8,40
